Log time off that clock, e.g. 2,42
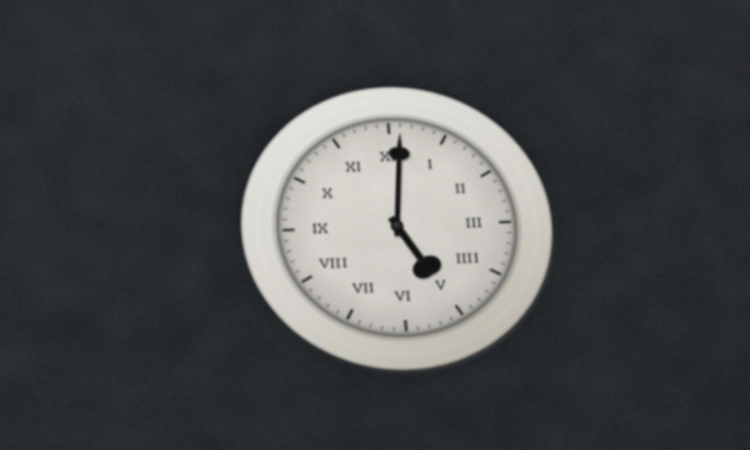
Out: 5,01
